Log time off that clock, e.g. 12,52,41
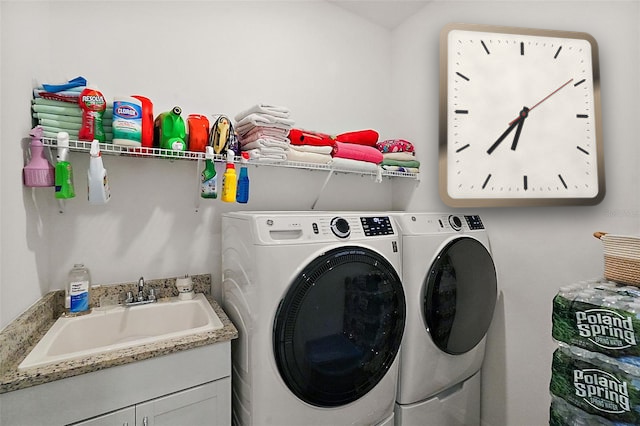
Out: 6,37,09
